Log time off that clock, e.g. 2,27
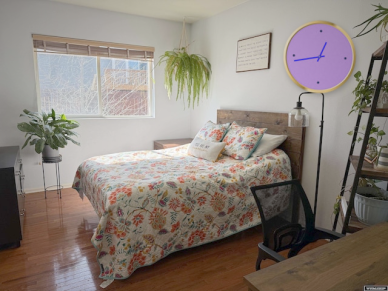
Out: 12,43
